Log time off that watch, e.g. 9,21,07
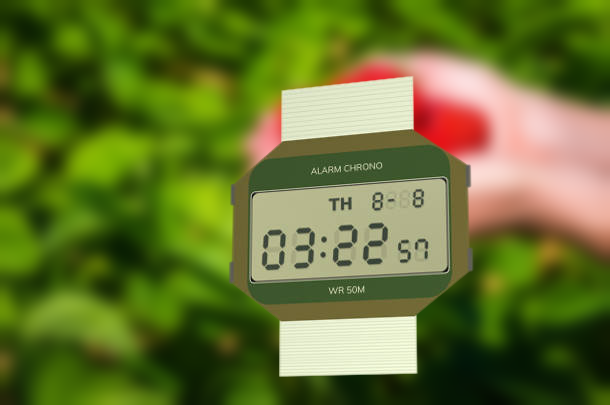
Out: 3,22,57
